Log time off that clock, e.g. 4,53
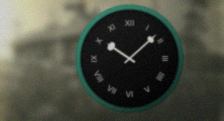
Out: 10,08
